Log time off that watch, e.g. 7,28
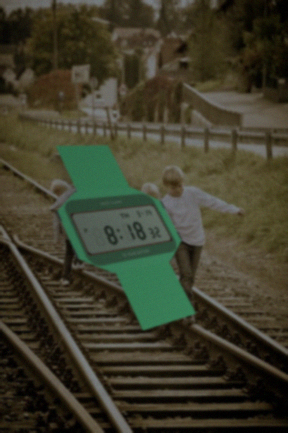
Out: 8,18
